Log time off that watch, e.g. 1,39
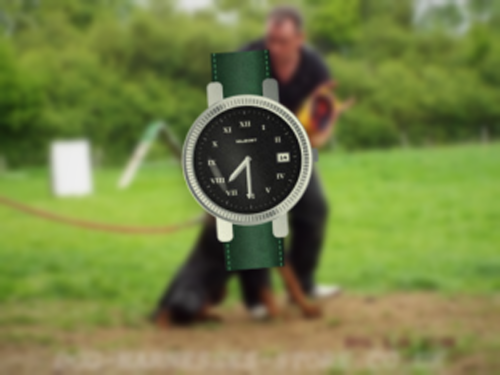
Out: 7,30
